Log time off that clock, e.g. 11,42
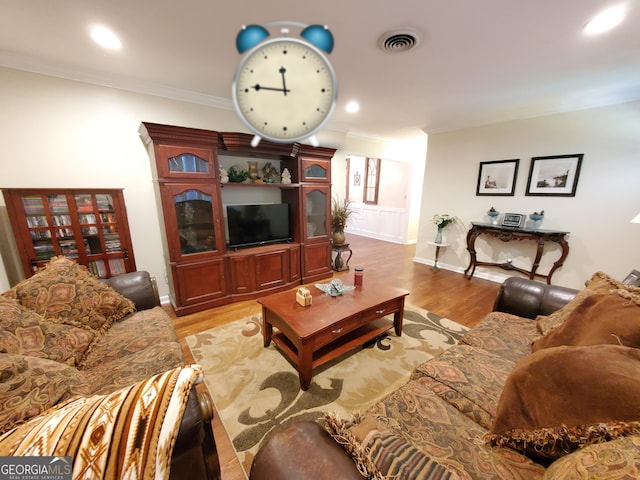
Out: 11,46
